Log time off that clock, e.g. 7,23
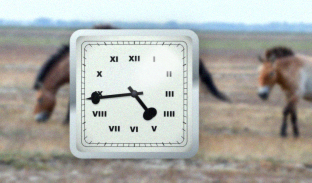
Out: 4,44
